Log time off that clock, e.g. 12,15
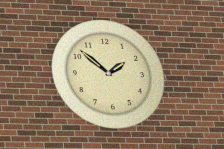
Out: 1,52
